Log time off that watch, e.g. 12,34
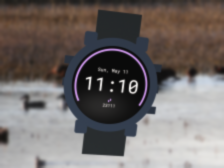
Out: 11,10
